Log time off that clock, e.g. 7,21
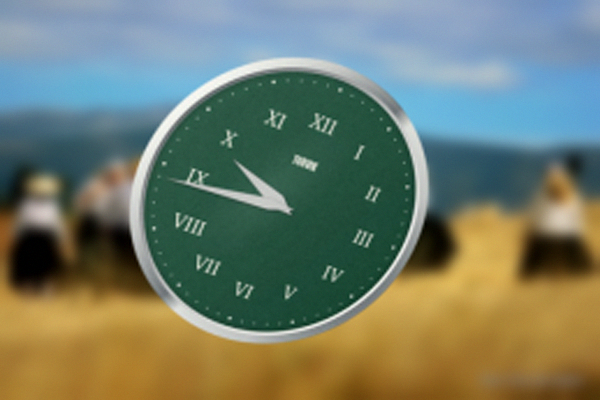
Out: 9,44
